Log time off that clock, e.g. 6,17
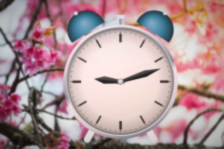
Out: 9,12
